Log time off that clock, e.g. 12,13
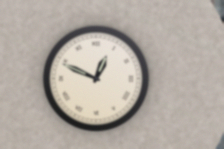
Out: 12,49
